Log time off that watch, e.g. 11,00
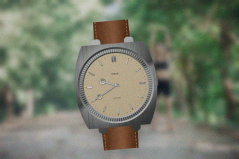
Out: 9,40
